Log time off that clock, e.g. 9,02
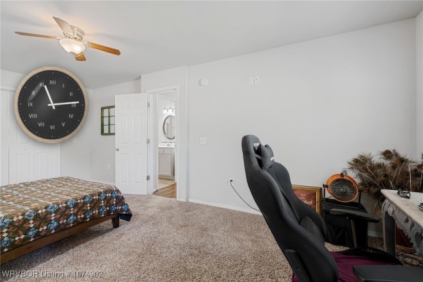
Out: 11,14
